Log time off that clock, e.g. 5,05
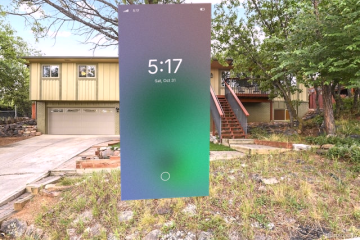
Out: 5,17
